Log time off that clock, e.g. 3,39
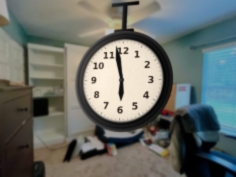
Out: 5,58
